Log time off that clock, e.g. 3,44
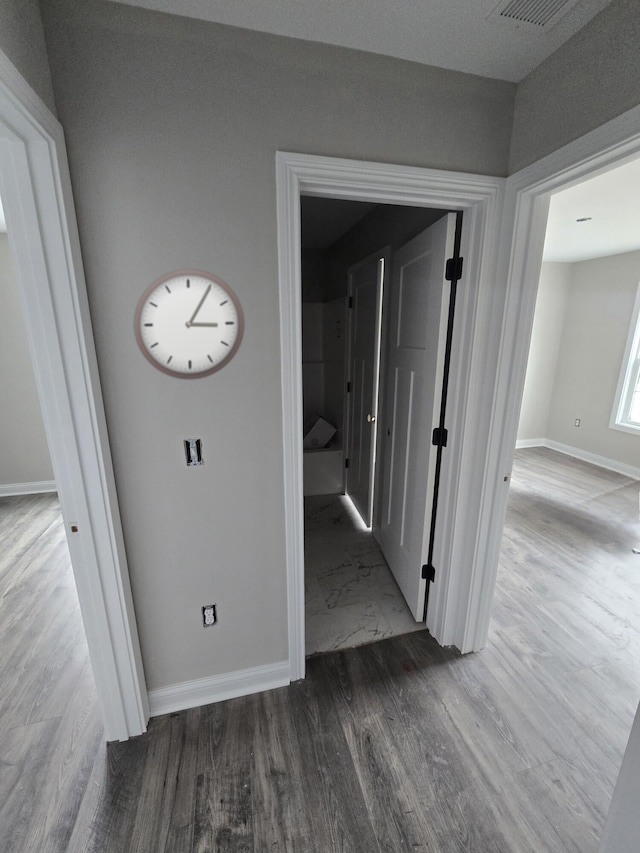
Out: 3,05
